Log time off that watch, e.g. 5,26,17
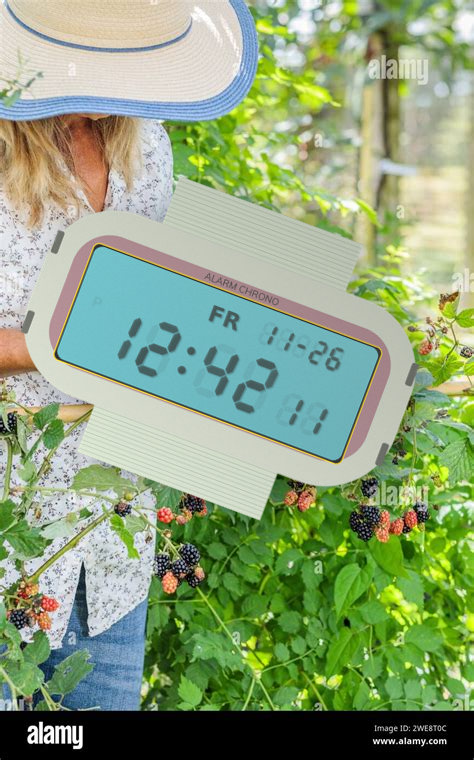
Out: 12,42,11
